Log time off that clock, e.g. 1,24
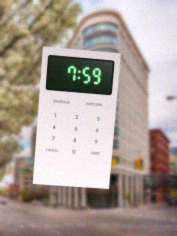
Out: 7,59
